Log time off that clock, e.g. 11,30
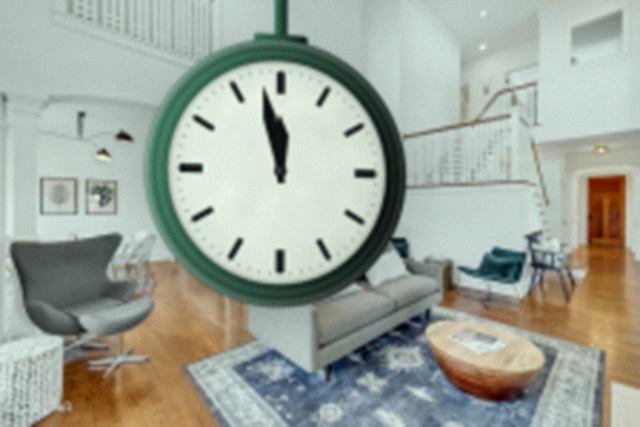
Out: 11,58
